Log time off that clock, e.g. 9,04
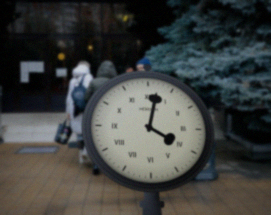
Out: 4,02
